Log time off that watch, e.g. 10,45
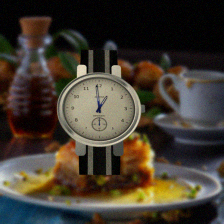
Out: 12,59
